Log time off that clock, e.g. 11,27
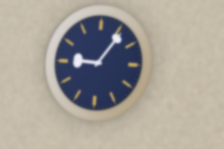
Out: 9,06
